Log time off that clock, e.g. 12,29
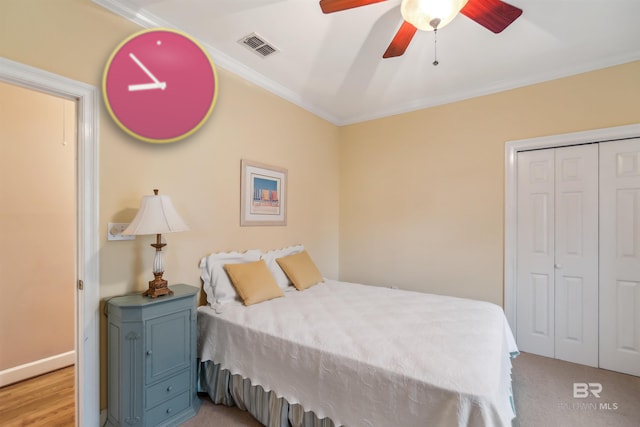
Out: 8,53
